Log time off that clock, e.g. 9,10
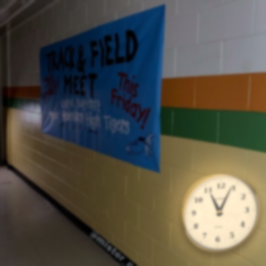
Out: 11,04
